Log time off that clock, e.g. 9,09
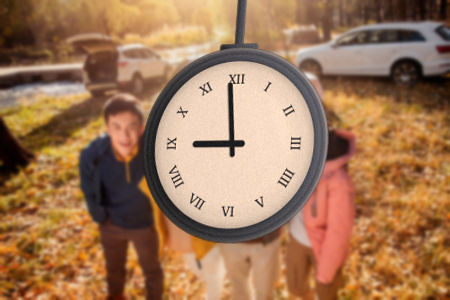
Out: 8,59
